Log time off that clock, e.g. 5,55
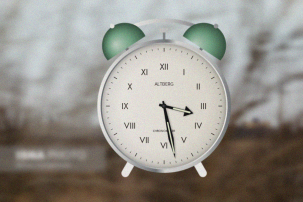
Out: 3,28
